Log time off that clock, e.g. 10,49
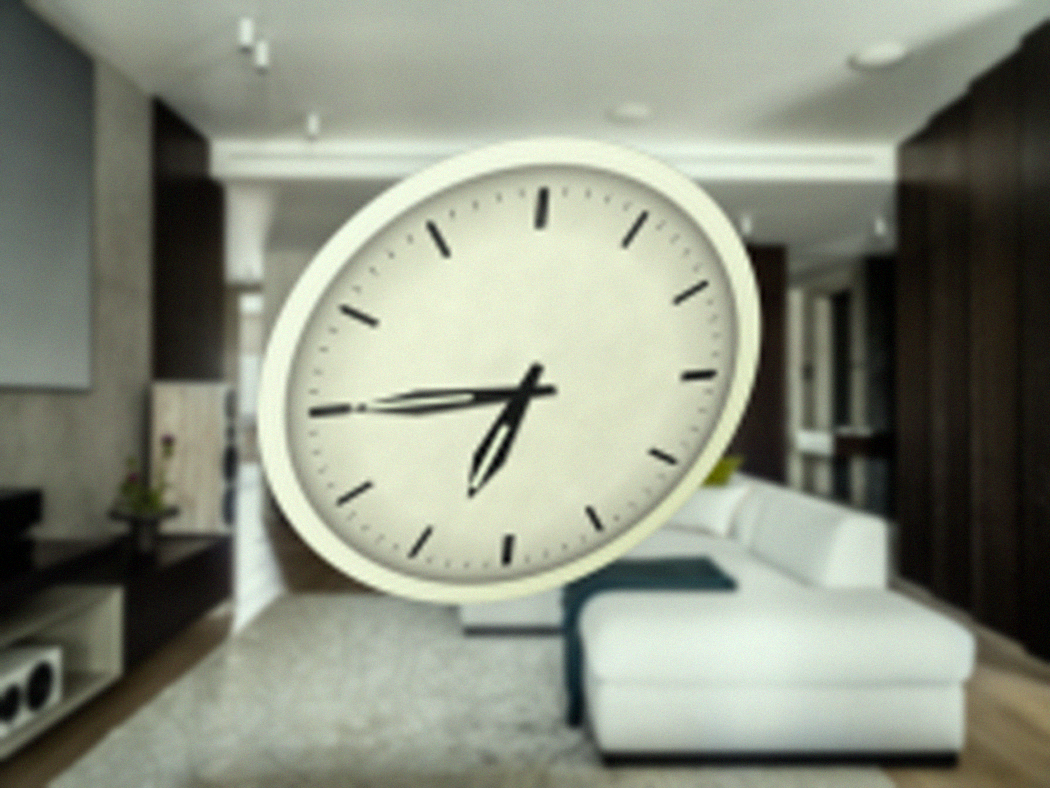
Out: 6,45
